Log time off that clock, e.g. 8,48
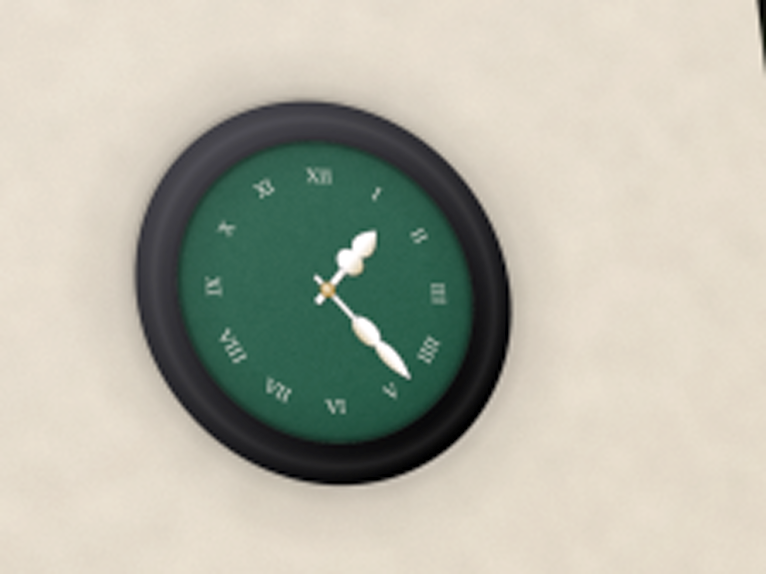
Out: 1,23
